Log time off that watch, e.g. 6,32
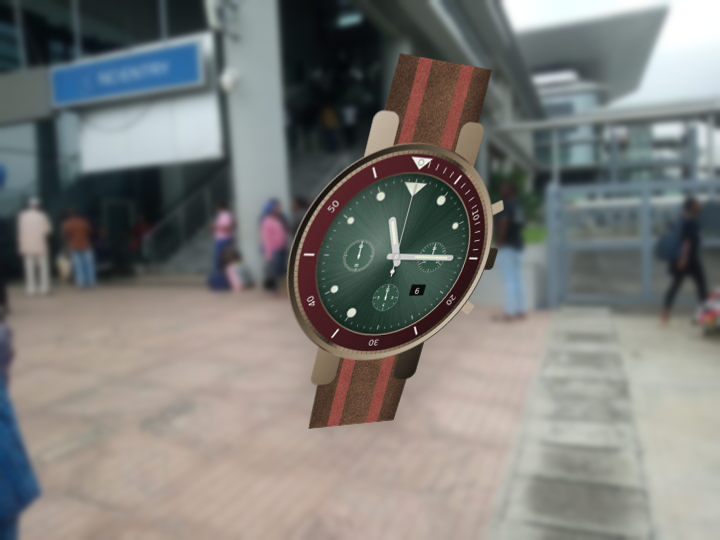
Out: 11,15
